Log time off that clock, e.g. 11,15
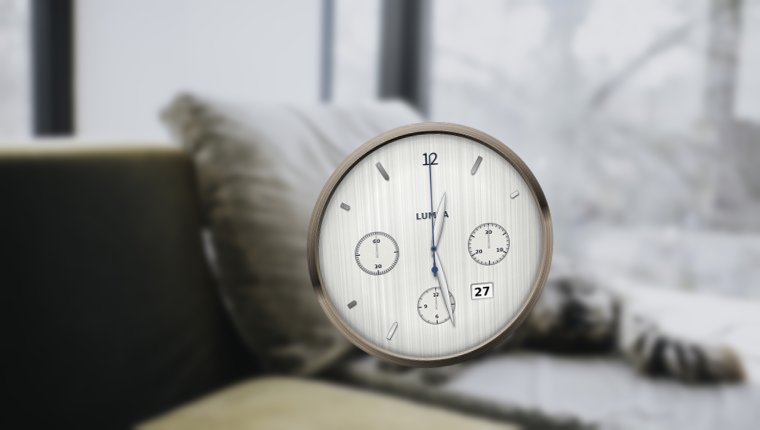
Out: 12,28
